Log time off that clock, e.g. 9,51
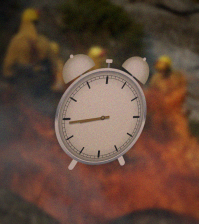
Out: 8,44
